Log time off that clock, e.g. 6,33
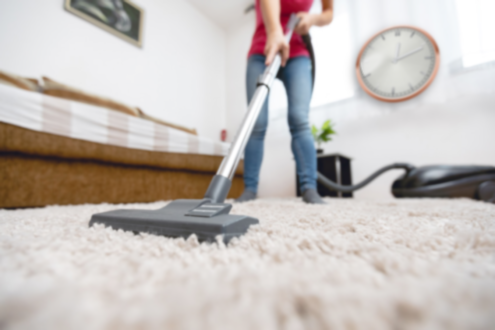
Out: 12,11
